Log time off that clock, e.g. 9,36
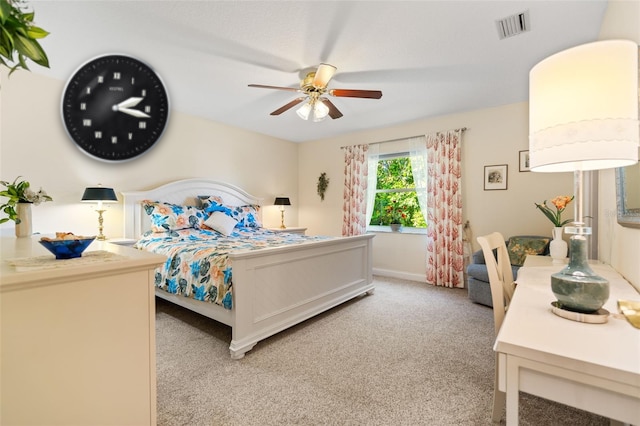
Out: 2,17
